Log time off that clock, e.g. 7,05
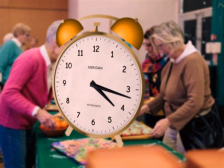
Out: 4,17
